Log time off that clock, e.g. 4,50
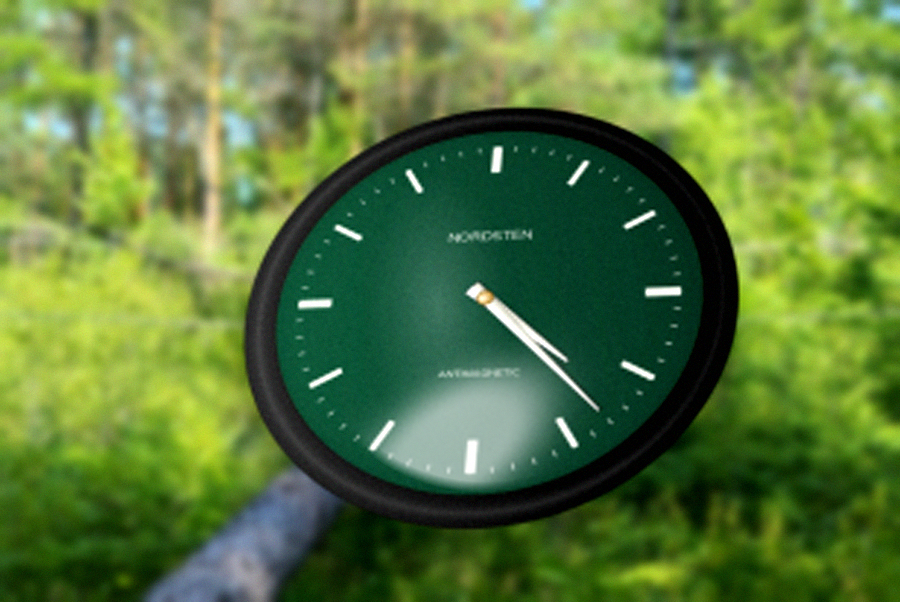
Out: 4,23
